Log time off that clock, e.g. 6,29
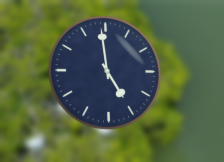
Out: 4,59
